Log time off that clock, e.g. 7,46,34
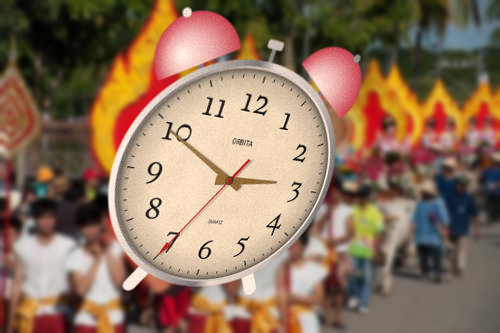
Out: 2,49,35
